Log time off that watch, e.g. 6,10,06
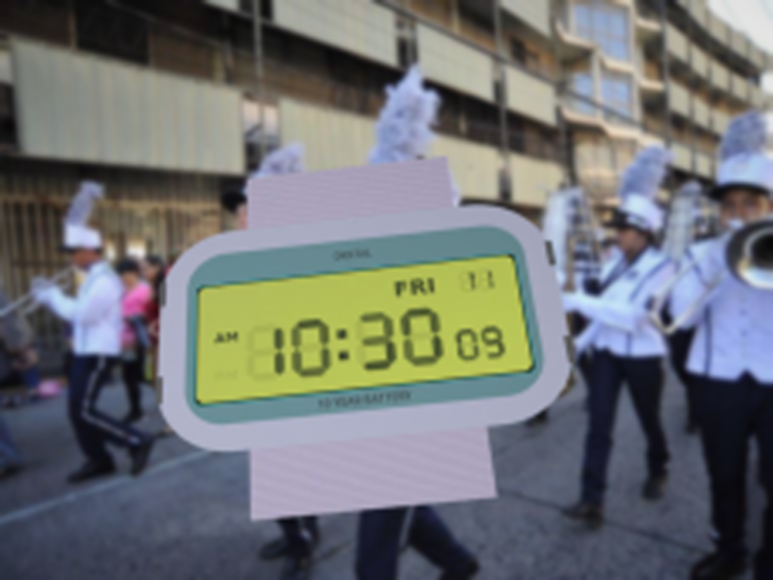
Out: 10,30,09
